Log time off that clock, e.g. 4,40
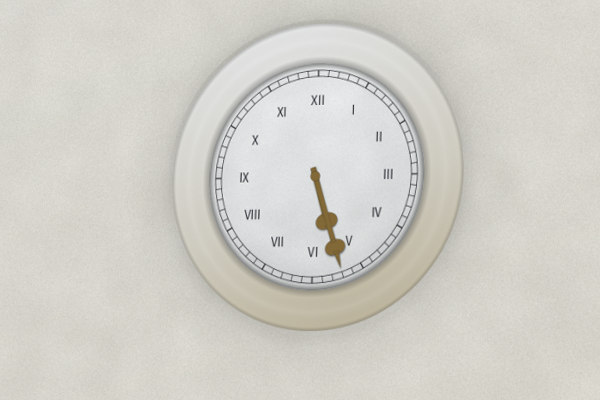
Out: 5,27
